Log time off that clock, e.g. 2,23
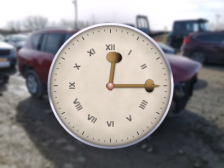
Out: 12,15
